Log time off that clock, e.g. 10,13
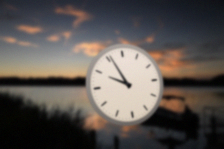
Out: 9,56
